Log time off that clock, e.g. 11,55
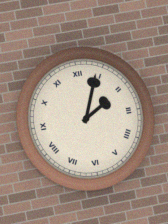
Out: 2,04
